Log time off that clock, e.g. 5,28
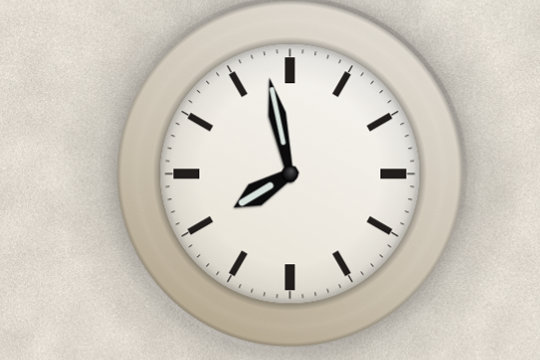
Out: 7,58
